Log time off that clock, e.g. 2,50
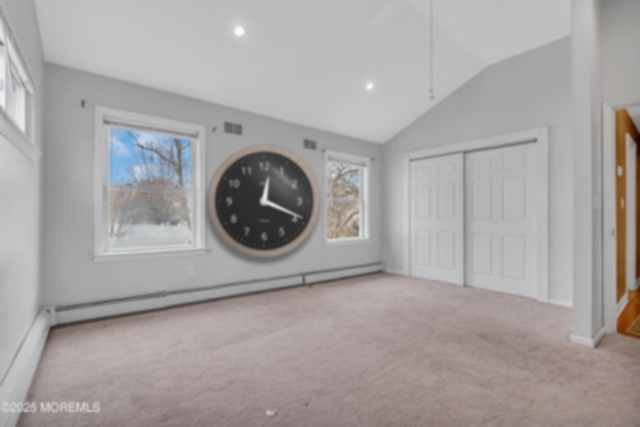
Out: 12,19
